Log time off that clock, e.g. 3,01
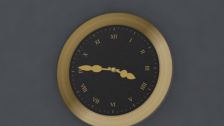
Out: 3,46
